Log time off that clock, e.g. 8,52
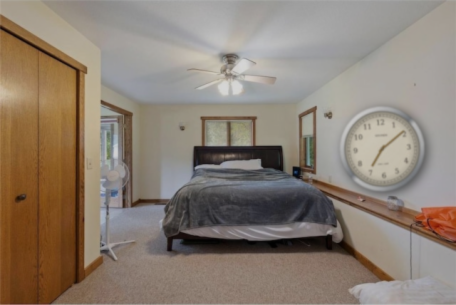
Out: 7,09
